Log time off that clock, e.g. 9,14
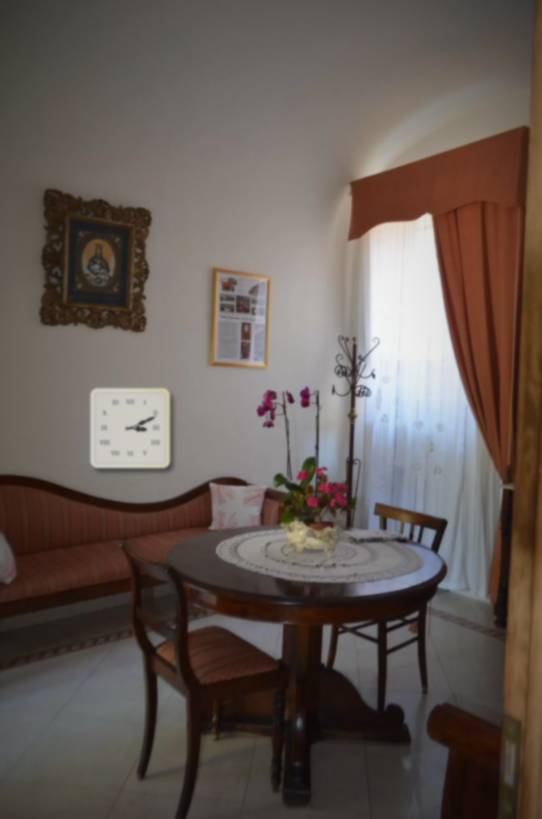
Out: 3,11
